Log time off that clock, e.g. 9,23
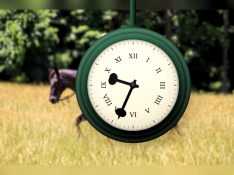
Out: 9,34
